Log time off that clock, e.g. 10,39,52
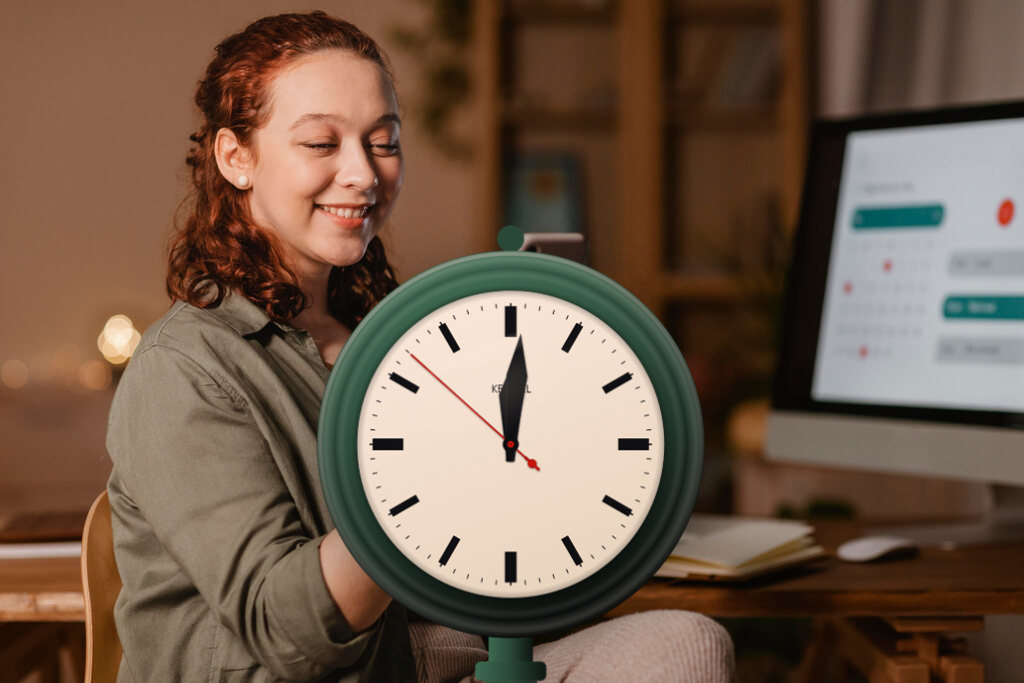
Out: 12,00,52
